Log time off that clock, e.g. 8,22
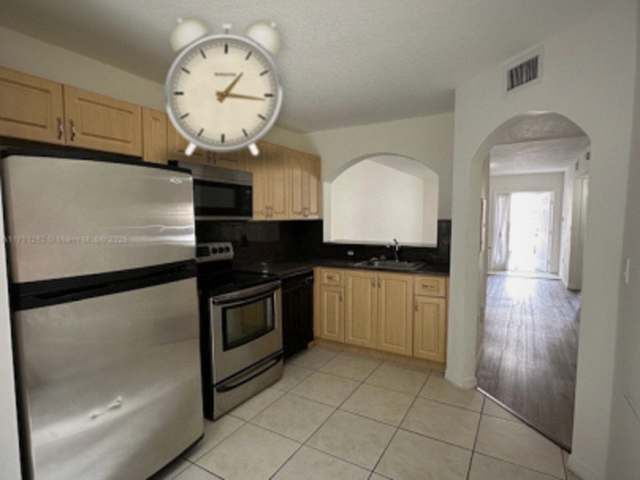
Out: 1,16
